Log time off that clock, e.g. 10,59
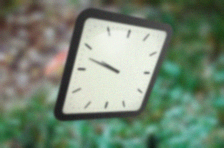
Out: 9,48
